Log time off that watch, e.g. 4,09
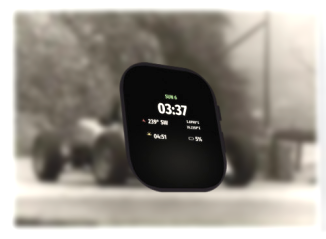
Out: 3,37
